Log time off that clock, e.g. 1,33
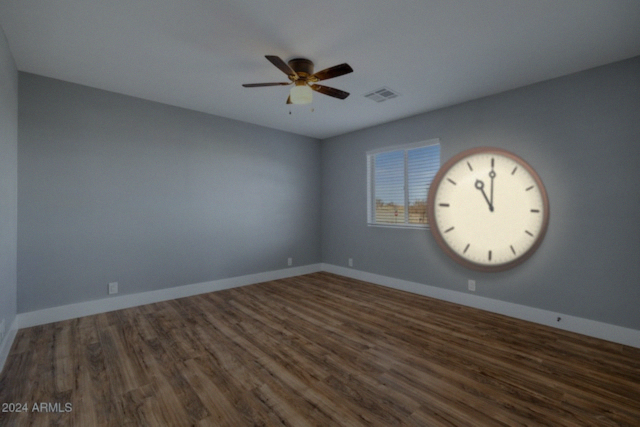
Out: 11,00
